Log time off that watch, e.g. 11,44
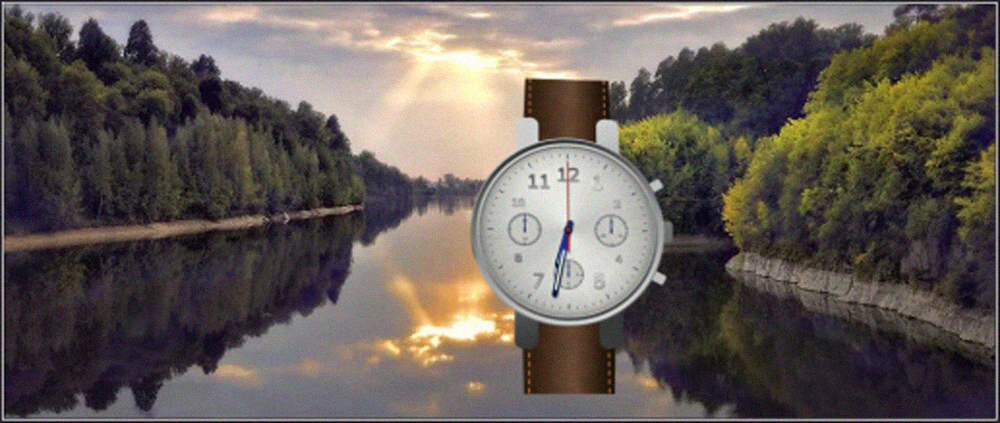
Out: 6,32
